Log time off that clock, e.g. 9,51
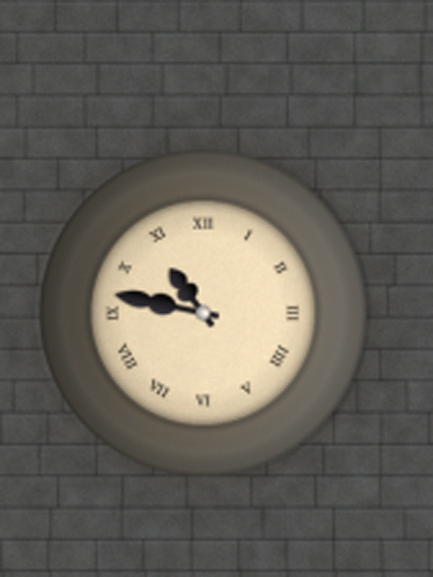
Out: 10,47
